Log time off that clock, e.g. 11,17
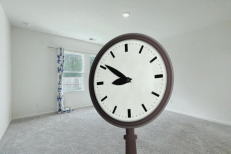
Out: 8,51
